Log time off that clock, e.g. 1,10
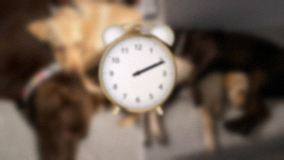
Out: 2,11
